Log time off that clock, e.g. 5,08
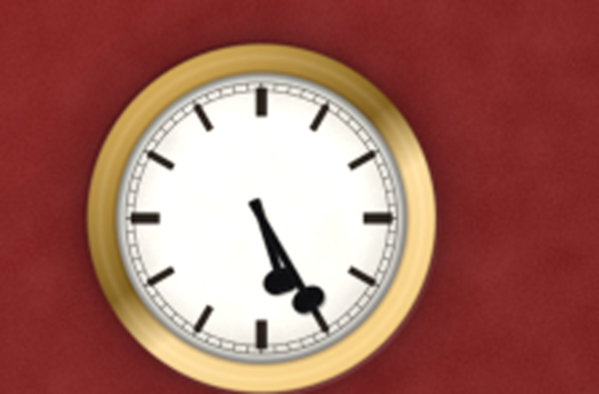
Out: 5,25
